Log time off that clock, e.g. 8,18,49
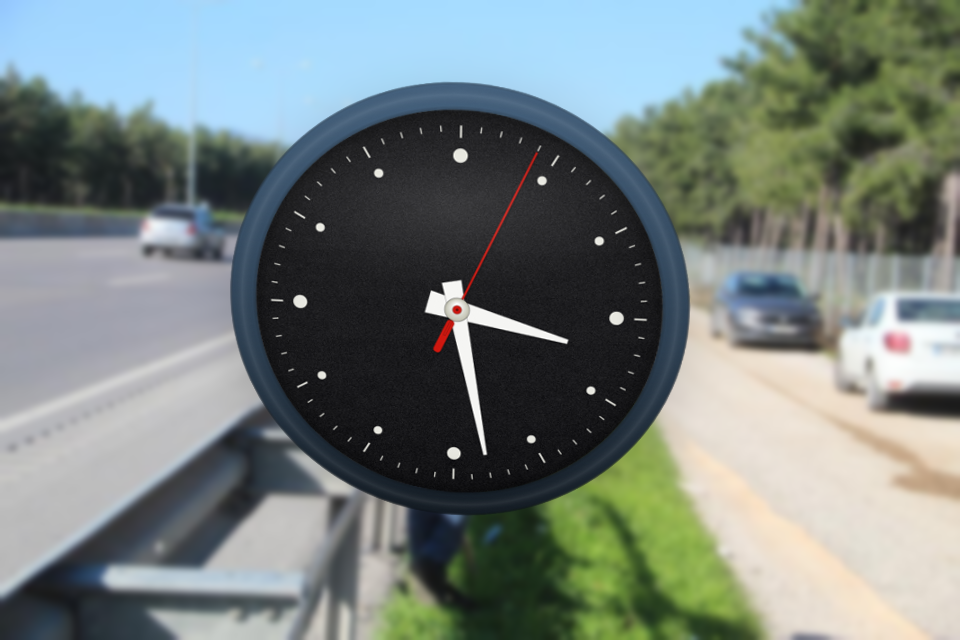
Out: 3,28,04
